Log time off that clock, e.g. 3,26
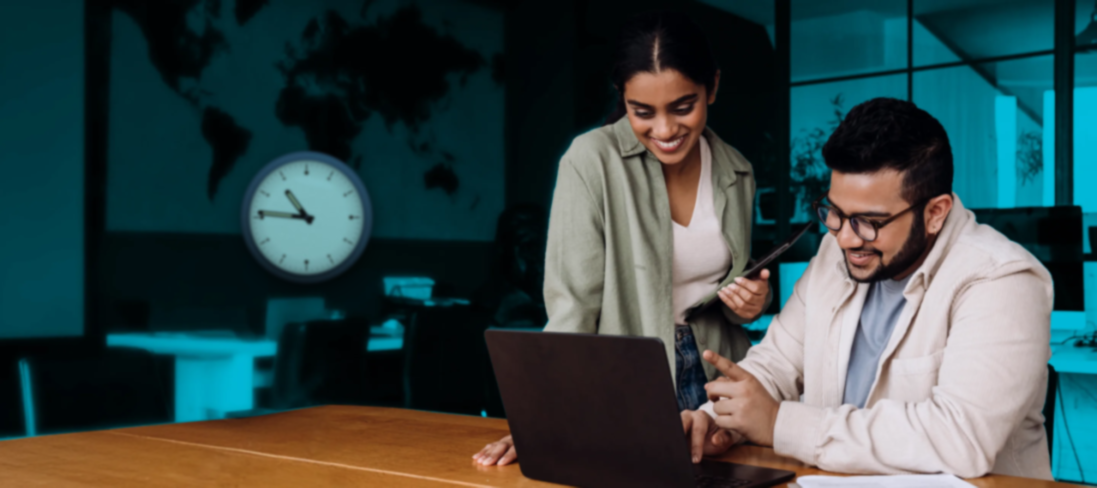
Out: 10,46
